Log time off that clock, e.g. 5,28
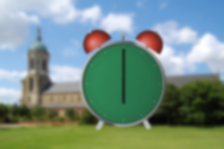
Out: 6,00
